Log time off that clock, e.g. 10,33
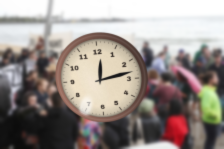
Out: 12,13
